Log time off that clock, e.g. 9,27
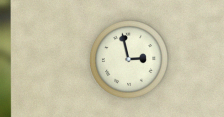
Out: 2,58
